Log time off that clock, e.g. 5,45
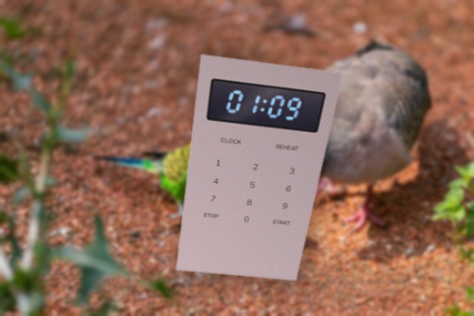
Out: 1,09
